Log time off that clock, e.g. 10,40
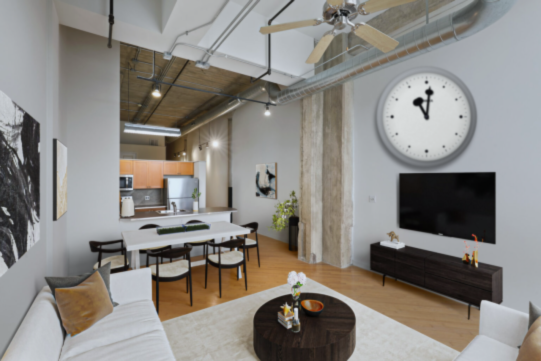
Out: 11,01
